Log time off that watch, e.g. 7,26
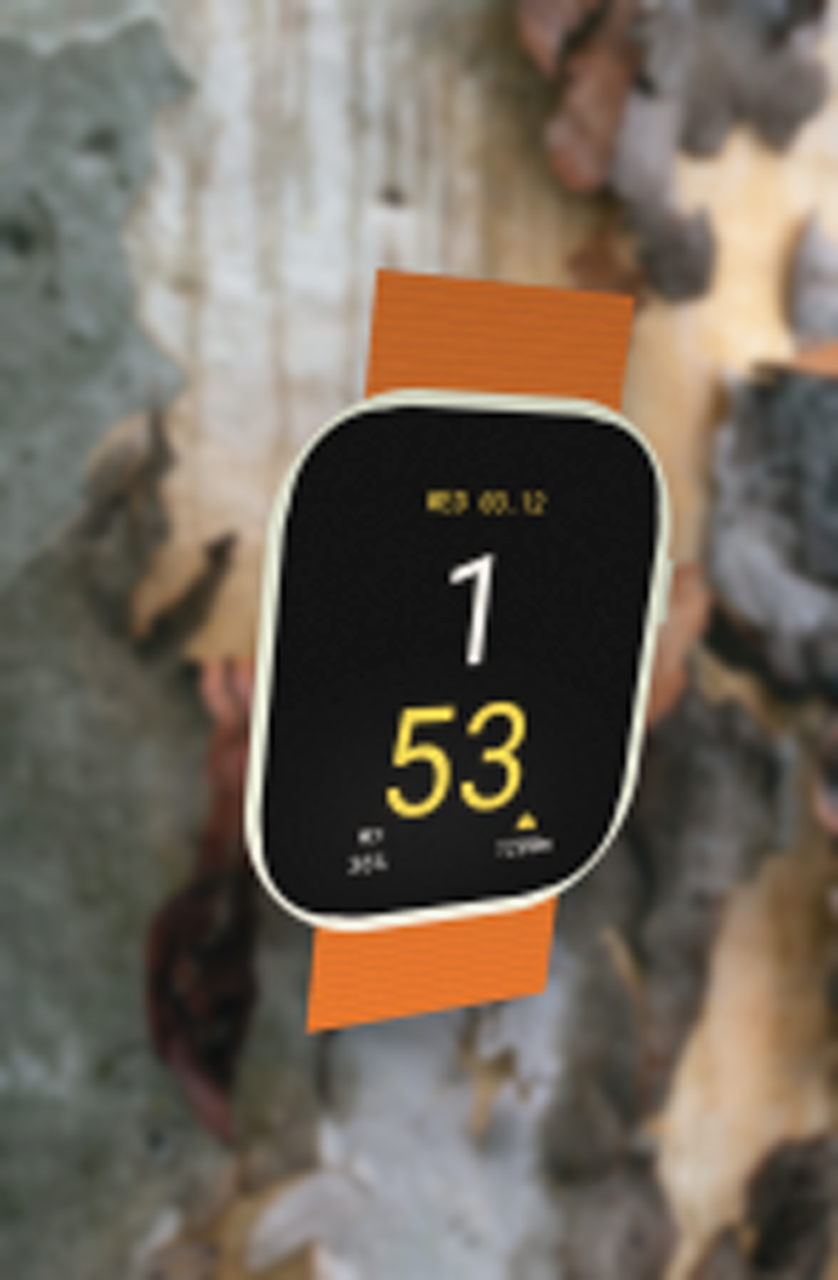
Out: 1,53
